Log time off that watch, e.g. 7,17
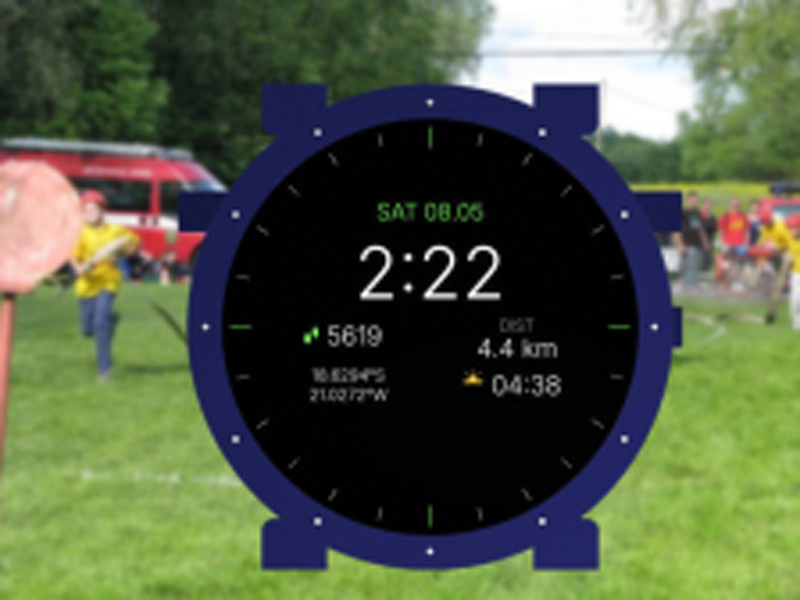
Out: 2,22
